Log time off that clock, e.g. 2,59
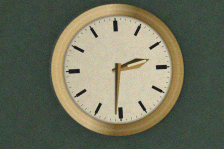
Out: 2,31
